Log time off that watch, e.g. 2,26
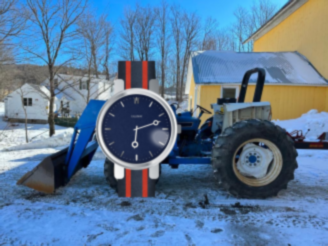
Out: 6,12
